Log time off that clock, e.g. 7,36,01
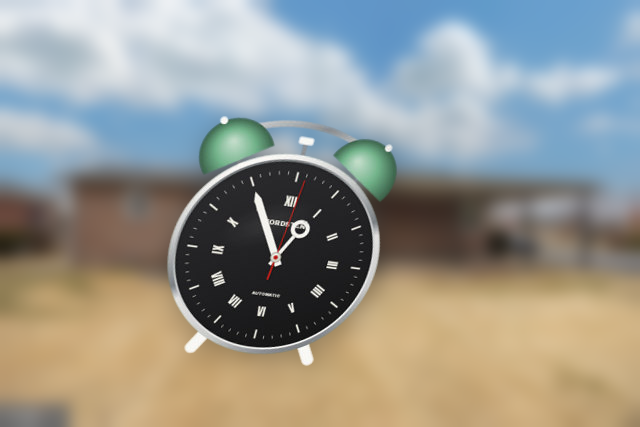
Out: 12,55,01
